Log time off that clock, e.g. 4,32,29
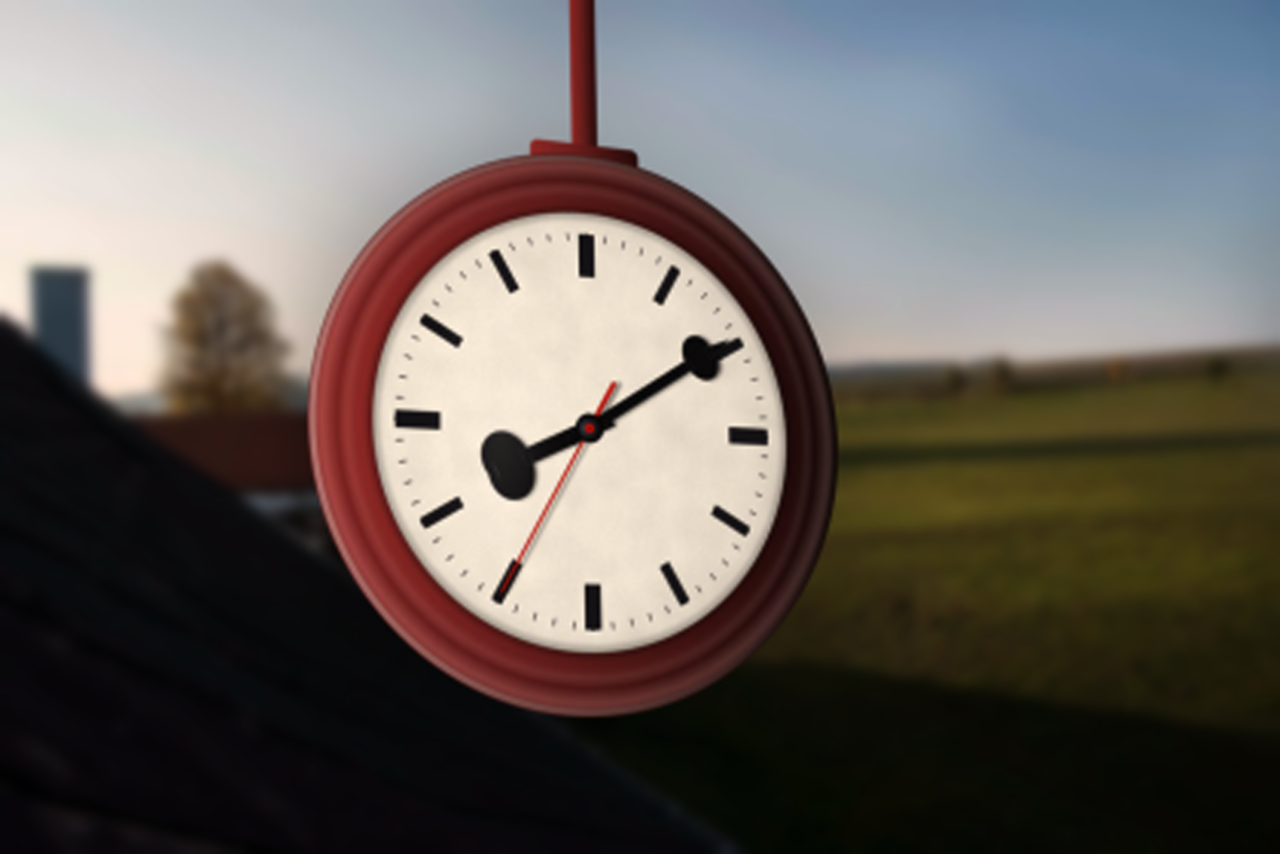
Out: 8,09,35
